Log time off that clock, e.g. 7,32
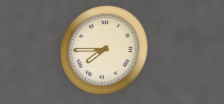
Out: 7,45
